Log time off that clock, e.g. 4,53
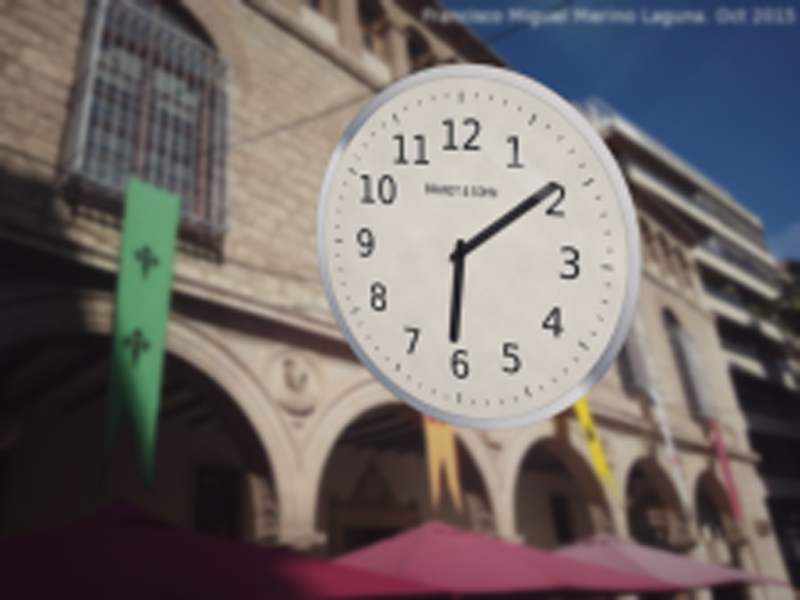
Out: 6,09
